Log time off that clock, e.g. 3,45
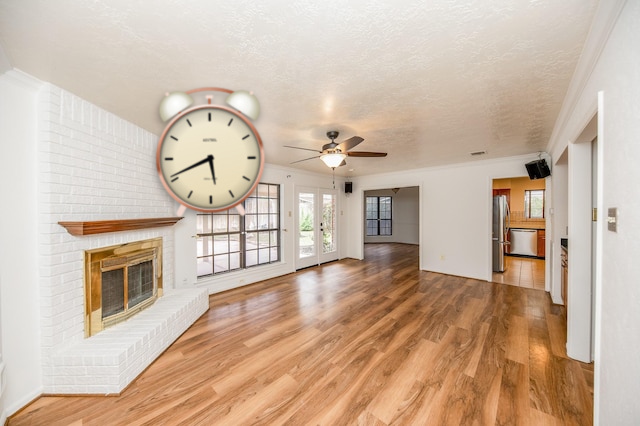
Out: 5,41
